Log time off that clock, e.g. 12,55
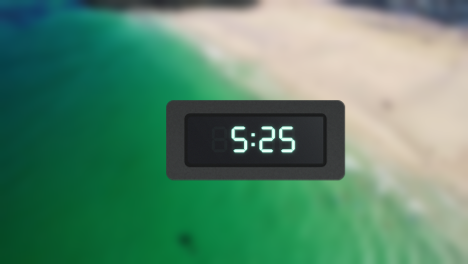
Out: 5,25
